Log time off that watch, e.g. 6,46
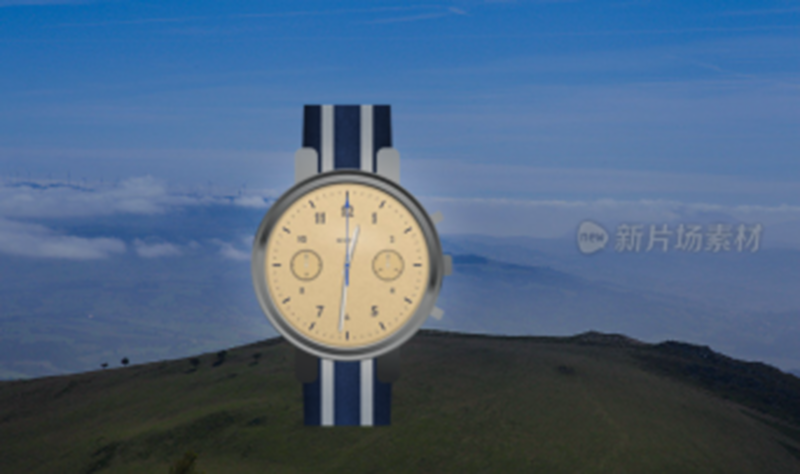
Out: 12,31
